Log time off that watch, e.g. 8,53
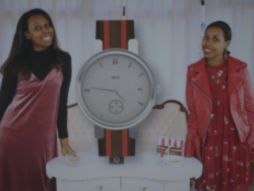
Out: 4,46
